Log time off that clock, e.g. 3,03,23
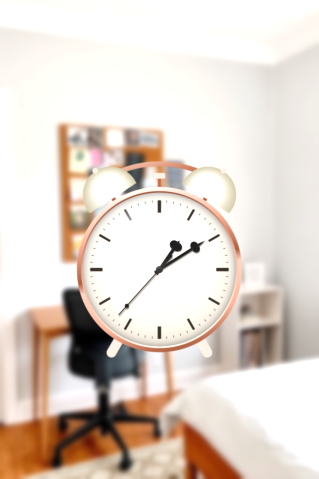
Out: 1,09,37
